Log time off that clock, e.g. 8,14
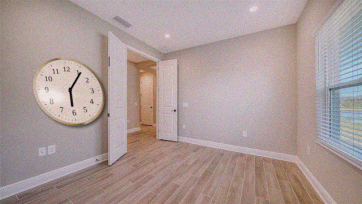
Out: 6,06
